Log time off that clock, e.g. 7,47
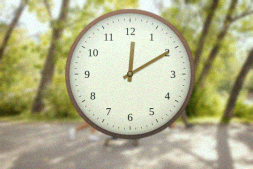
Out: 12,10
